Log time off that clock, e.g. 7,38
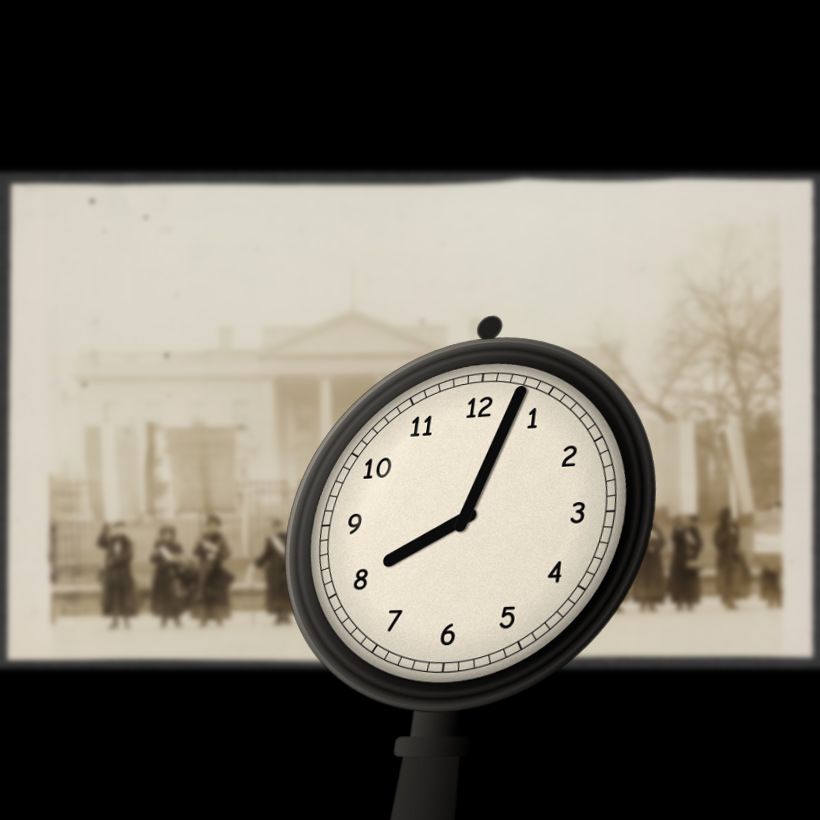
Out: 8,03
